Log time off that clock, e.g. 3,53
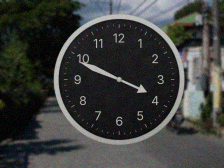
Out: 3,49
